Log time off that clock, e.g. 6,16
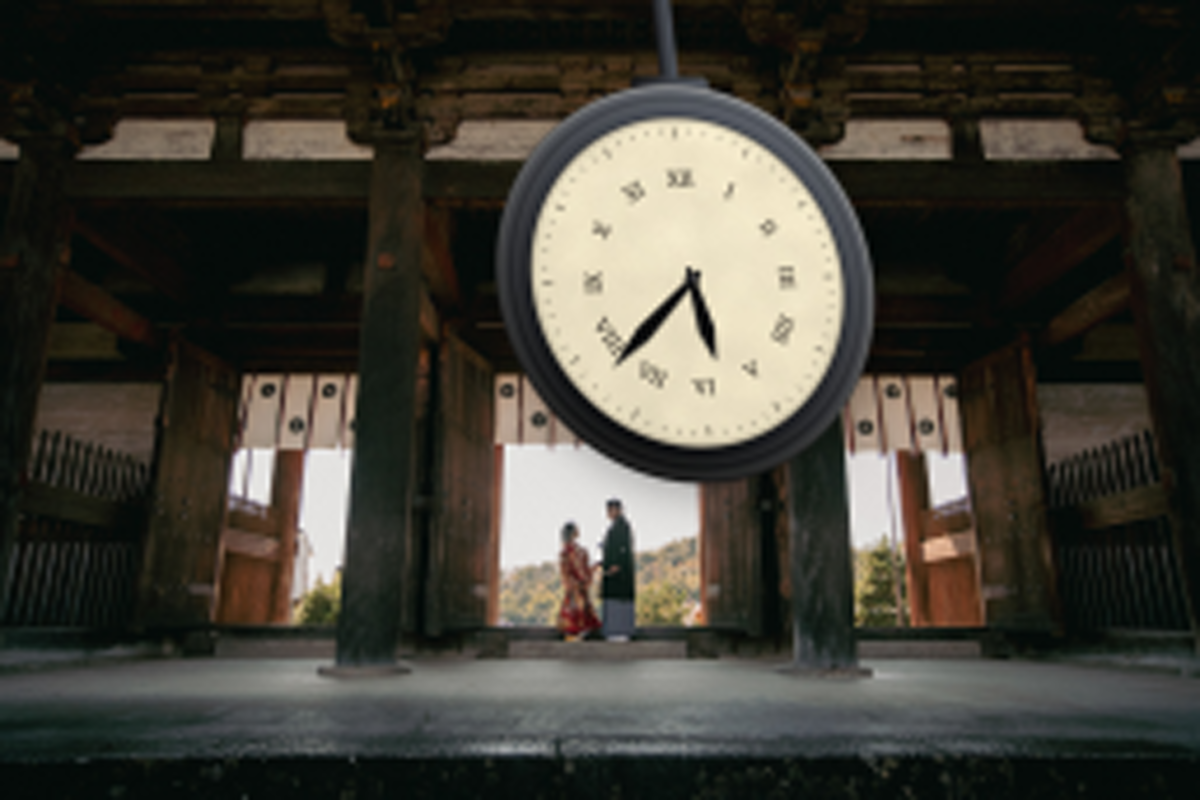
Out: 5,38
